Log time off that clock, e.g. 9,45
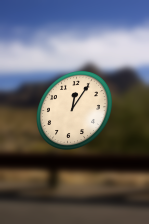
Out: 12,05
